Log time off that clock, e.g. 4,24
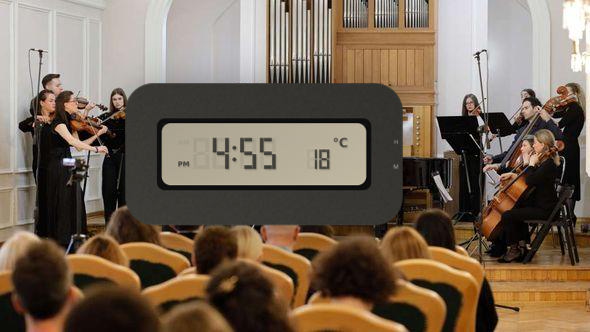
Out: 4,55
